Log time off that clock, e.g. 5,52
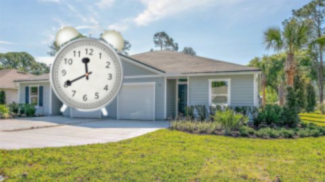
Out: 11,40
